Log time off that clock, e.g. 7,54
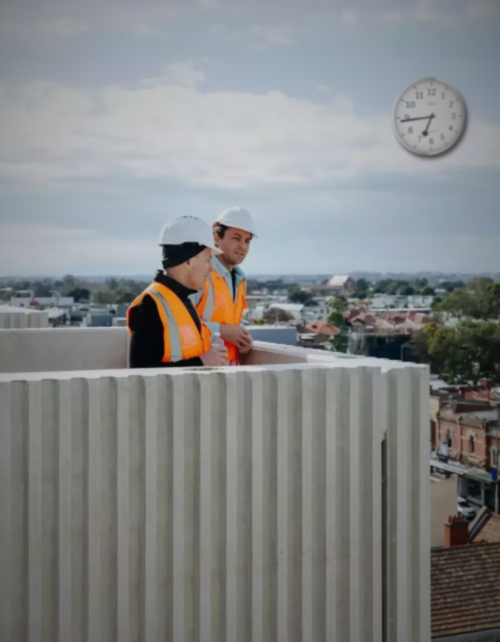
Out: 6,44
